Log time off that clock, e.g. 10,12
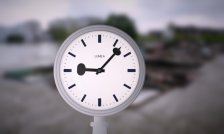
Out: 9,07
